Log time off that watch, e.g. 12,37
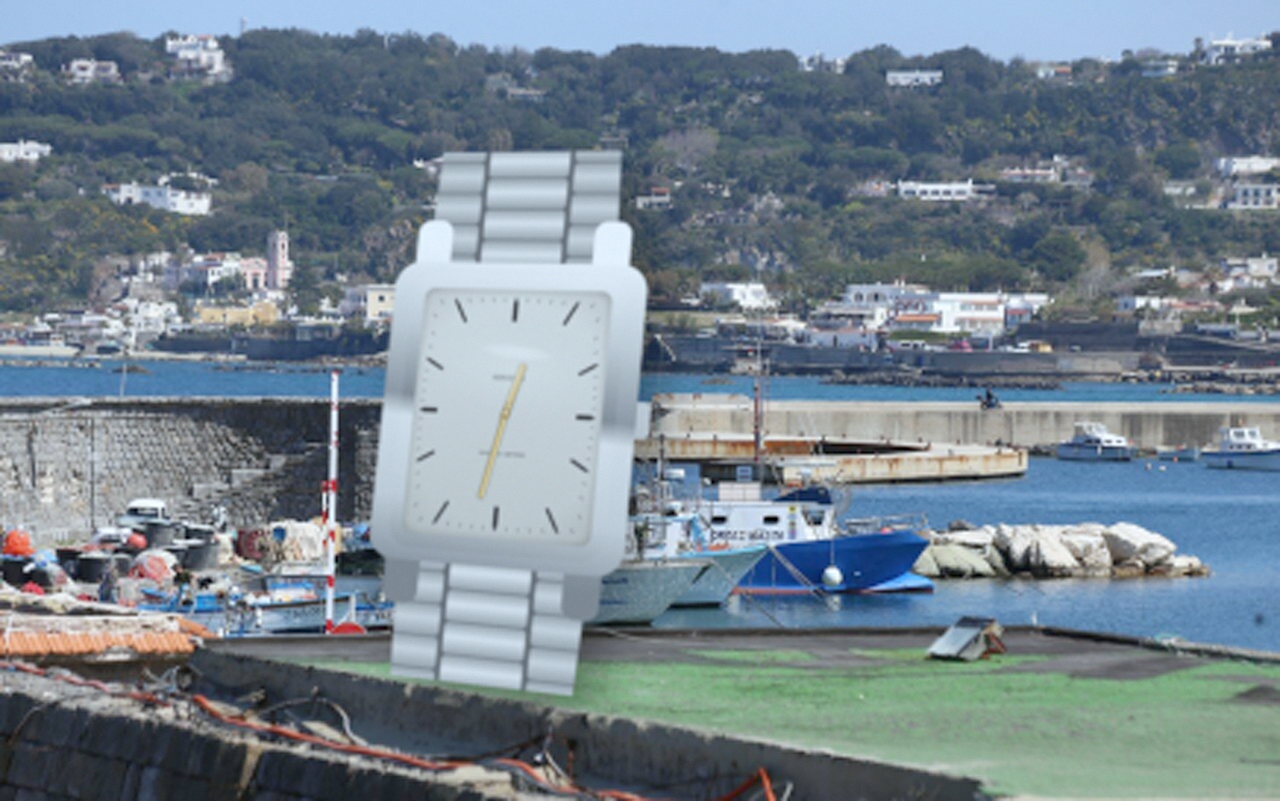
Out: 12,32
